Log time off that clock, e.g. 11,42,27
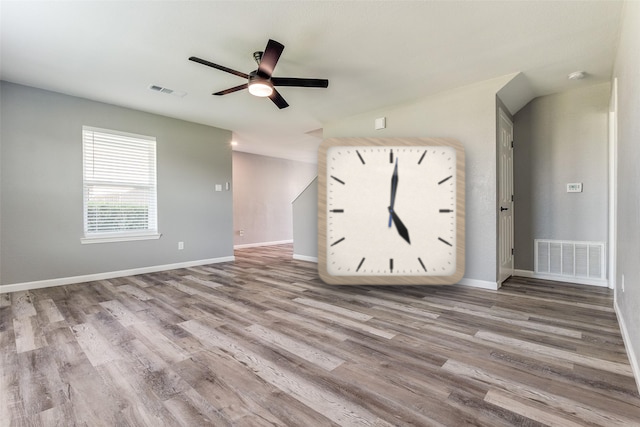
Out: 5,01,01
